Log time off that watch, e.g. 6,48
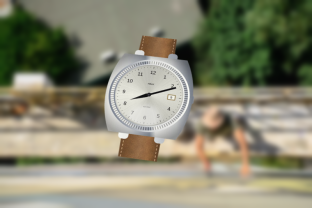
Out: 8,11
